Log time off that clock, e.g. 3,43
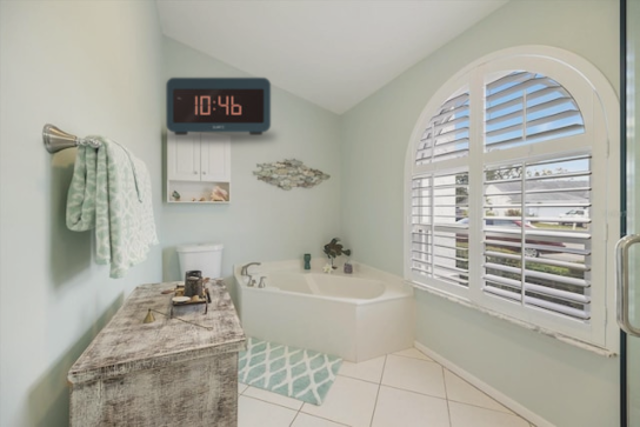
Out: 10,46
